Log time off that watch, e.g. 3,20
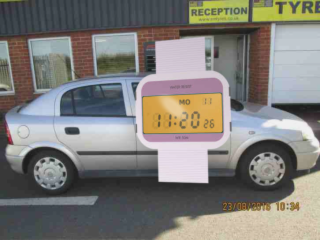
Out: 11,20
